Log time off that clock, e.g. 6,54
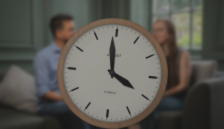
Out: 3,59
